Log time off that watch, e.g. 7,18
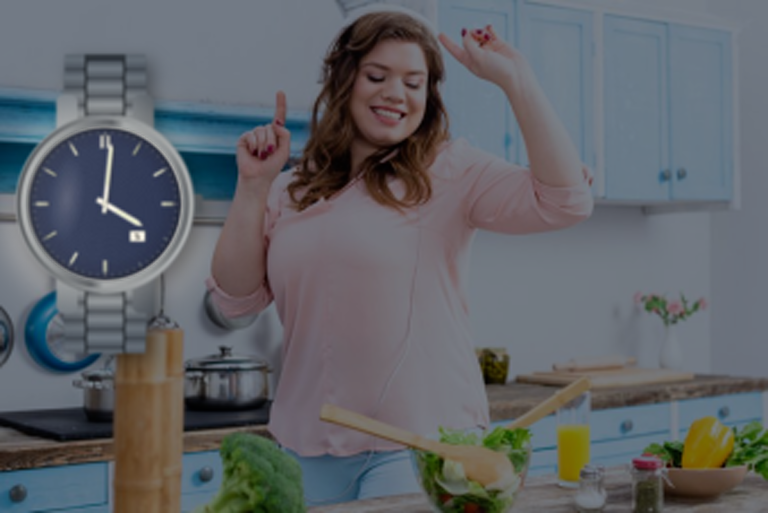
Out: 4,01
